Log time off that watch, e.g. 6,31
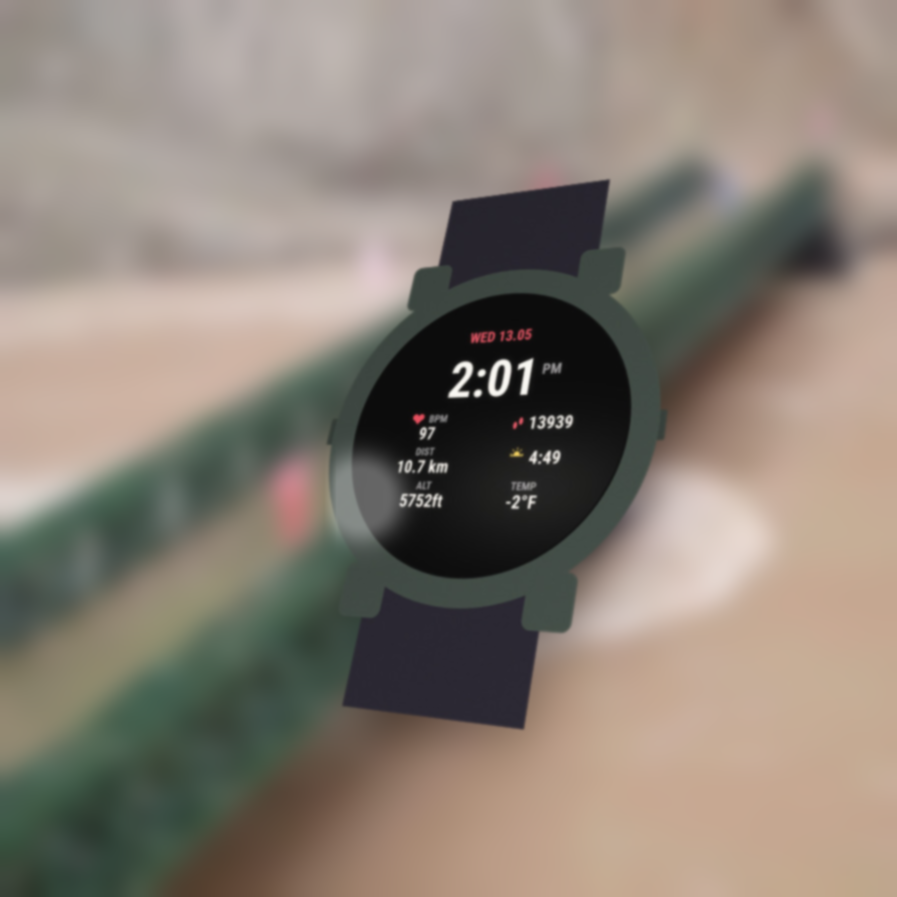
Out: 2,01
